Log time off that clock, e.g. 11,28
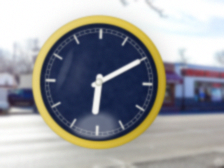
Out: 6,10
